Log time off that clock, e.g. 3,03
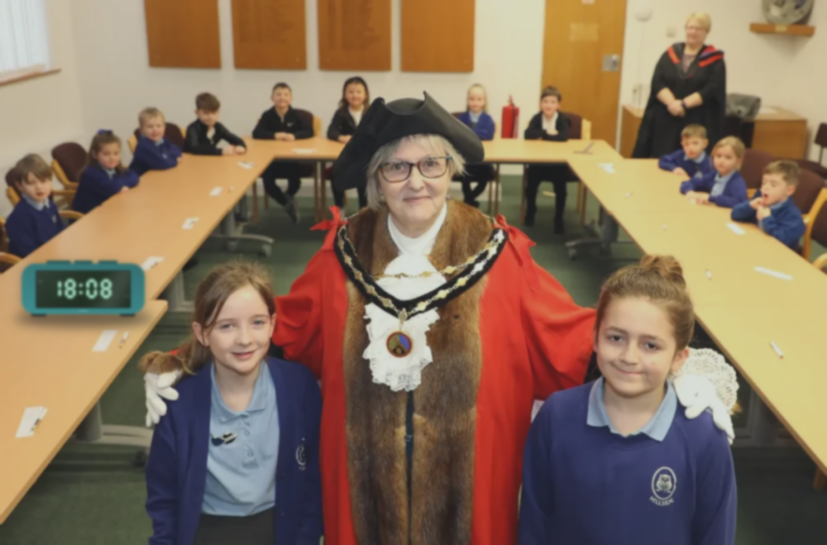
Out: 18,08
